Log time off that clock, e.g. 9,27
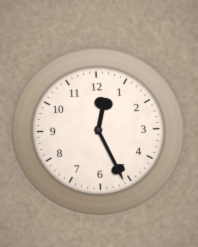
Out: 12,26
